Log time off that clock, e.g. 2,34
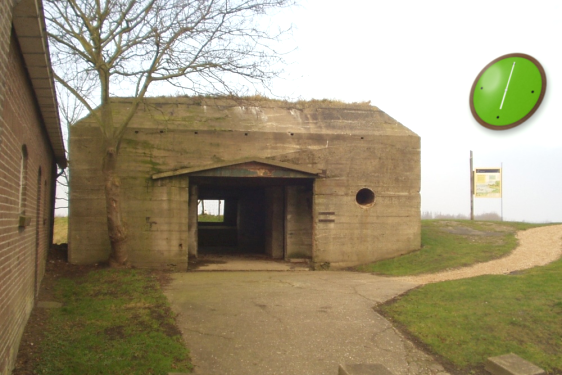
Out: 6,00
